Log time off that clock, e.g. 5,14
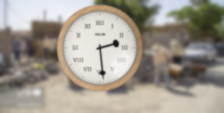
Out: 2,29
